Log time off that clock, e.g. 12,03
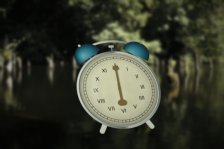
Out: 6,00
